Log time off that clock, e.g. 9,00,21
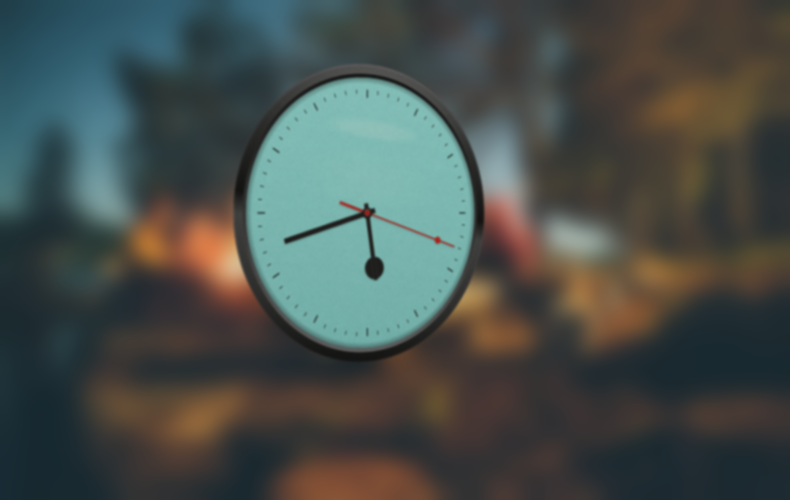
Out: 5,42,18
